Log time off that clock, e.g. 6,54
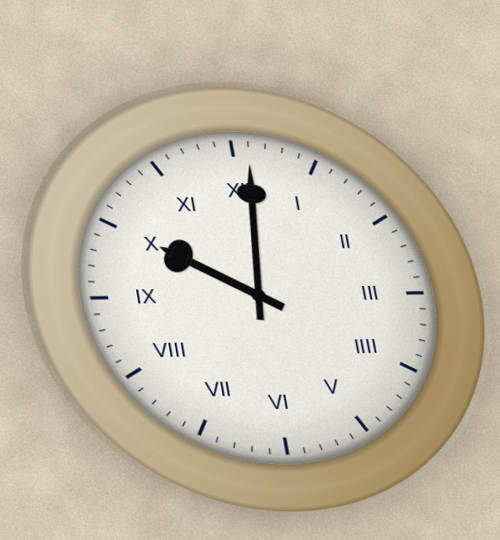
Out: 10,01
